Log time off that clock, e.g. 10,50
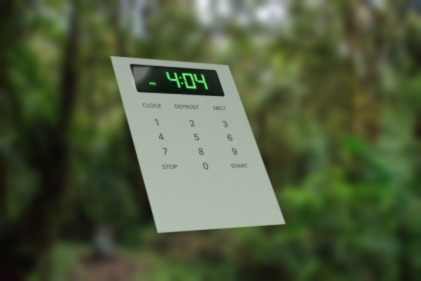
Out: 4,04
